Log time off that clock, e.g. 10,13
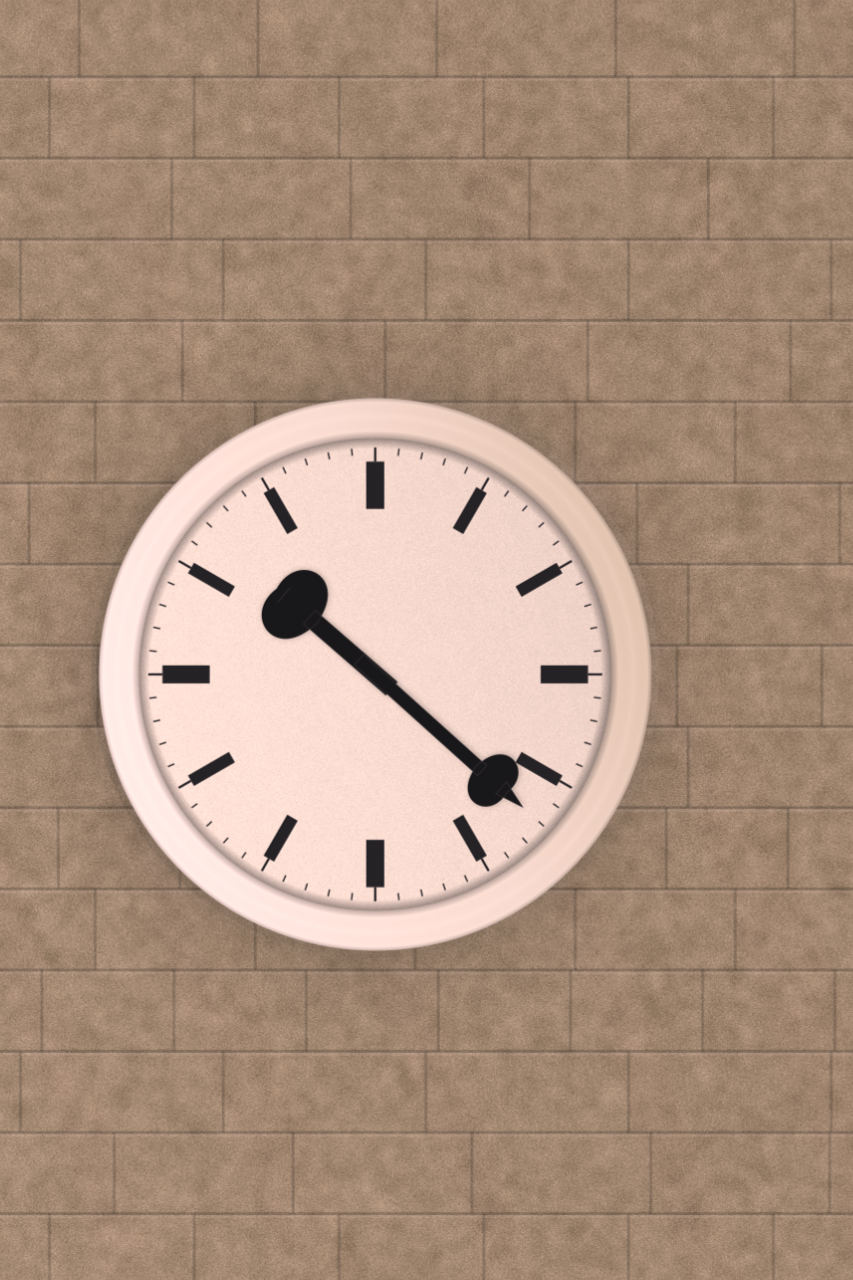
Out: 10,22
